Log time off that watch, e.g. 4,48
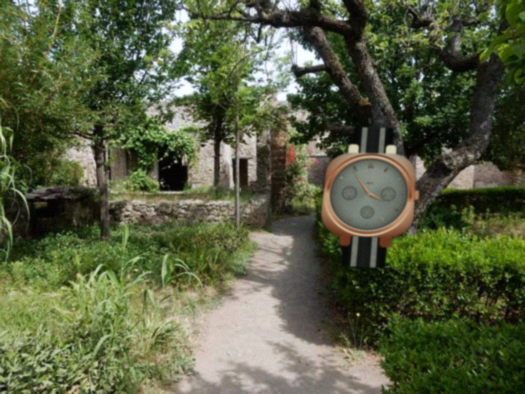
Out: 3,54
